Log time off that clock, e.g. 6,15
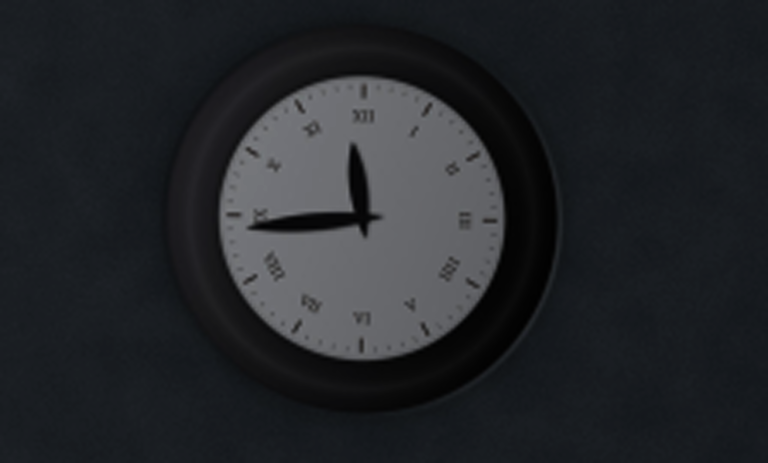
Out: 11,44
